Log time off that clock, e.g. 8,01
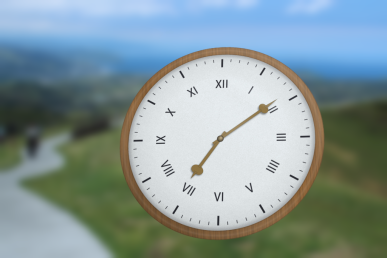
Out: 7,09
